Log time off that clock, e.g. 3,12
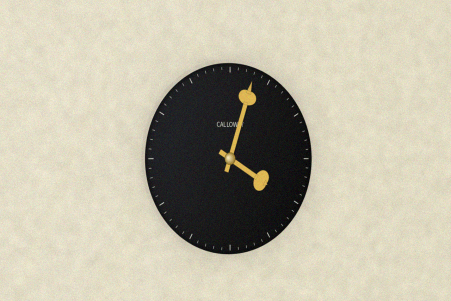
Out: 4,03
